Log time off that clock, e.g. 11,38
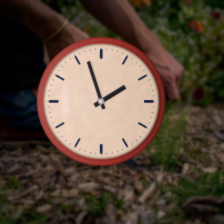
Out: 1,57
